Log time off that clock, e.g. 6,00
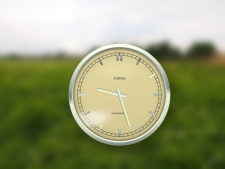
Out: 9,27
